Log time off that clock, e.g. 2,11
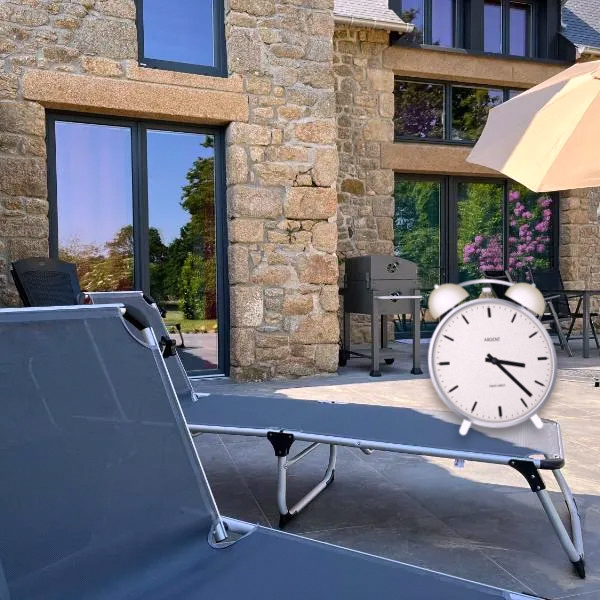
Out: 3,23
